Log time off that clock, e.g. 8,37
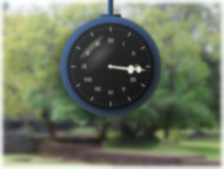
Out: 3,16
